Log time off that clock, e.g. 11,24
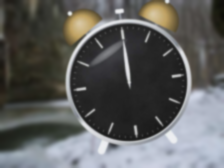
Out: 12,00
